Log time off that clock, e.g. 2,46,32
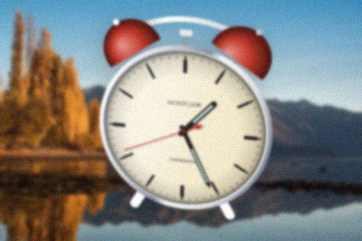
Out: 1,25,41
